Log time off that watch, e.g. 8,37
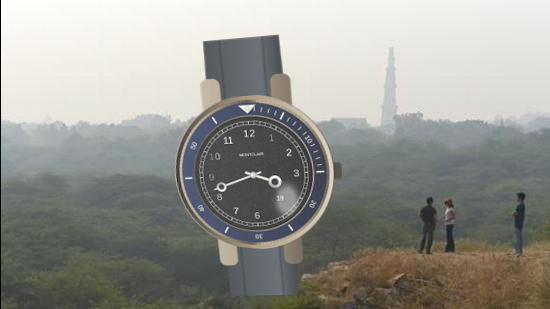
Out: 3,42
